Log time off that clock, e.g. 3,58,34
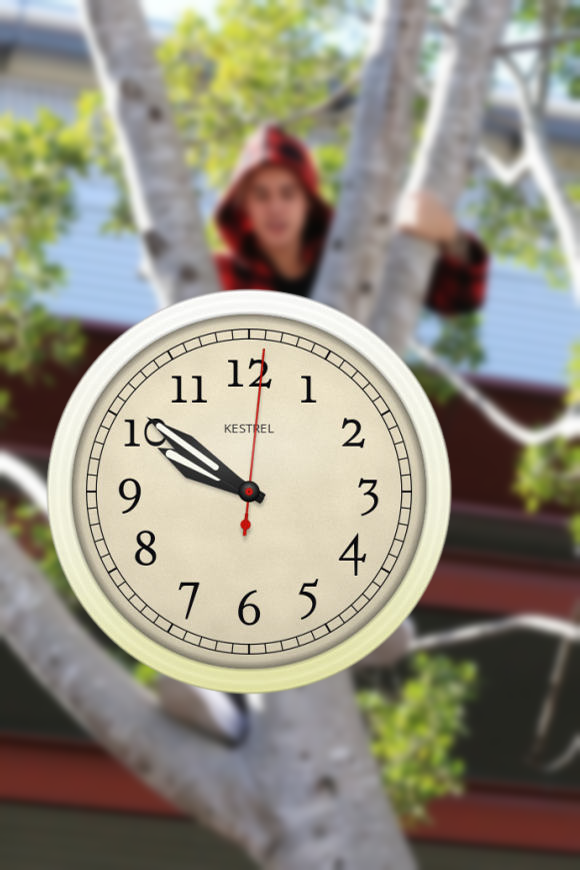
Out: 9,51,01
